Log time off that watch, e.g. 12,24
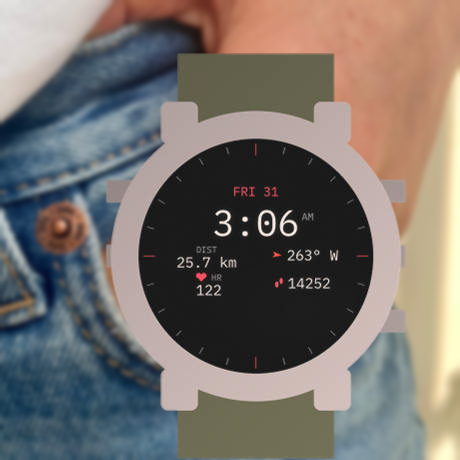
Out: 3,06
